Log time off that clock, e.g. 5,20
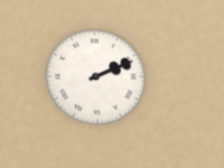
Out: 2,11
